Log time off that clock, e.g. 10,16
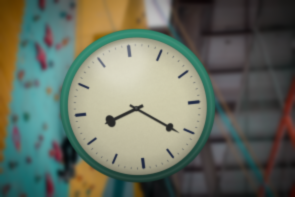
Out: 8,21
